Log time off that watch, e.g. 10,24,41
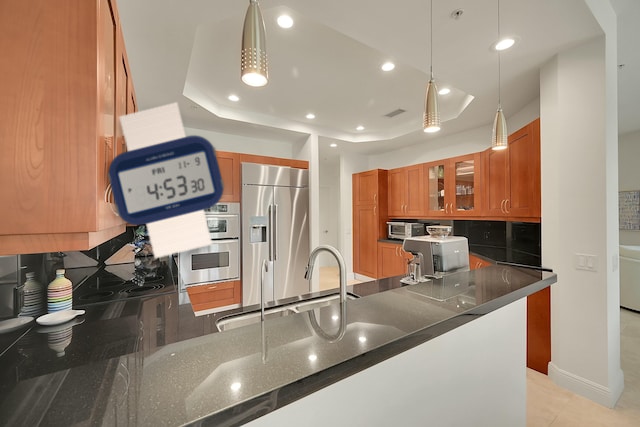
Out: 4,53,30
